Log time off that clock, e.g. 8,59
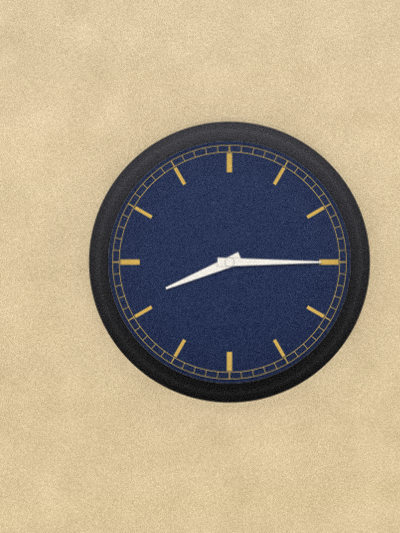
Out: 8,15
